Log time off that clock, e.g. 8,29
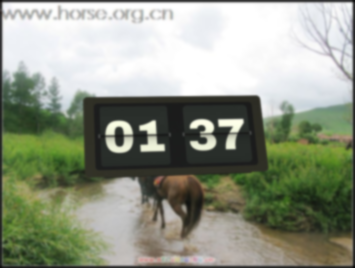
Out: 1,37
